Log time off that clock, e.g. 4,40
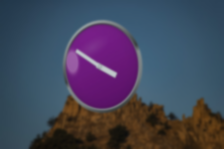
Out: 3,50
